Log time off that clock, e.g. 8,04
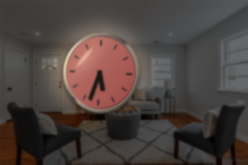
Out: 5,33
